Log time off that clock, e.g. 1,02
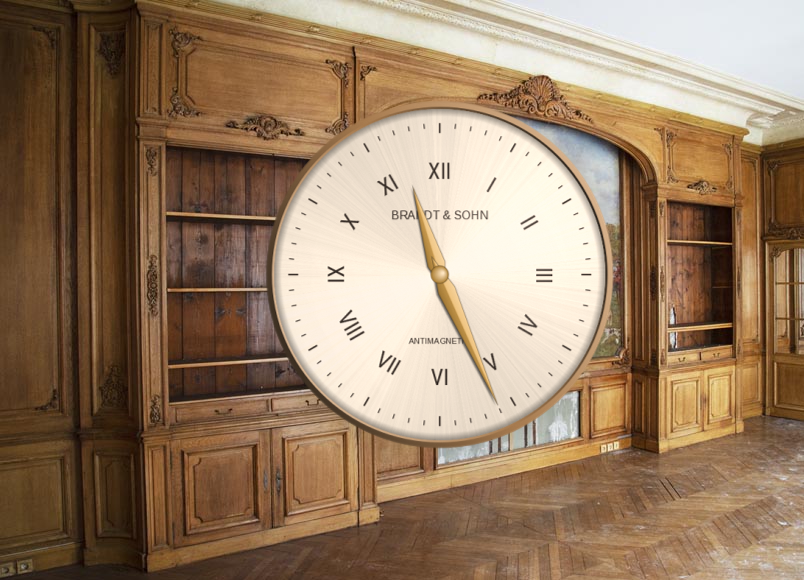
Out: 11,26
